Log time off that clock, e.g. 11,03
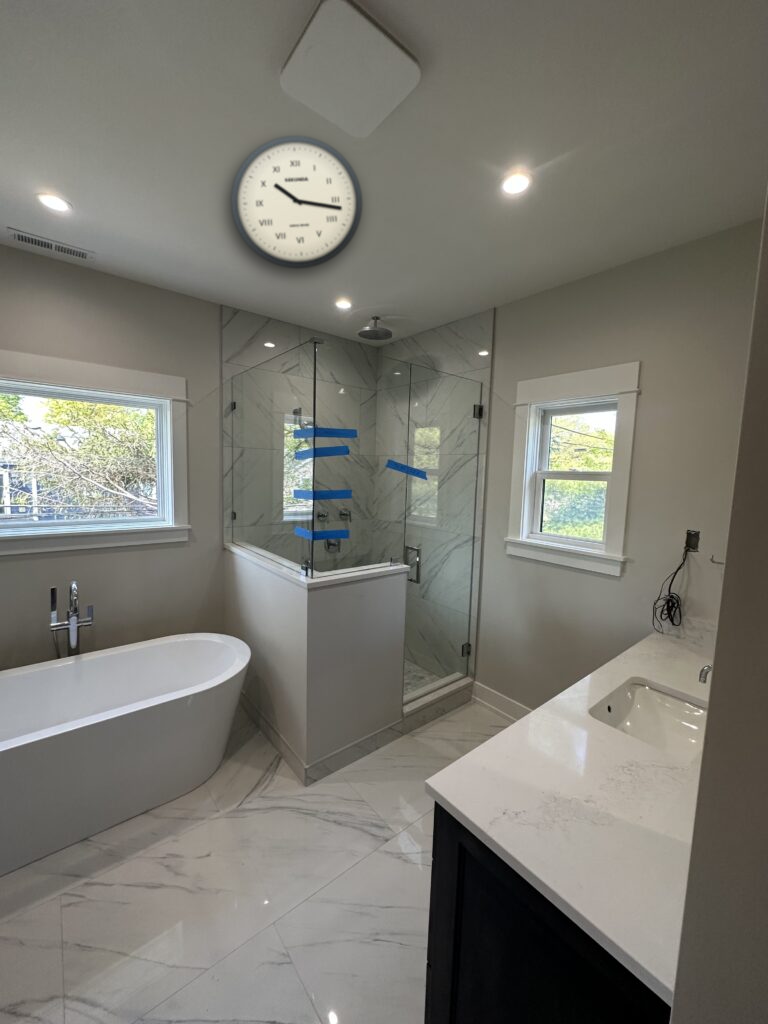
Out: 10,17
